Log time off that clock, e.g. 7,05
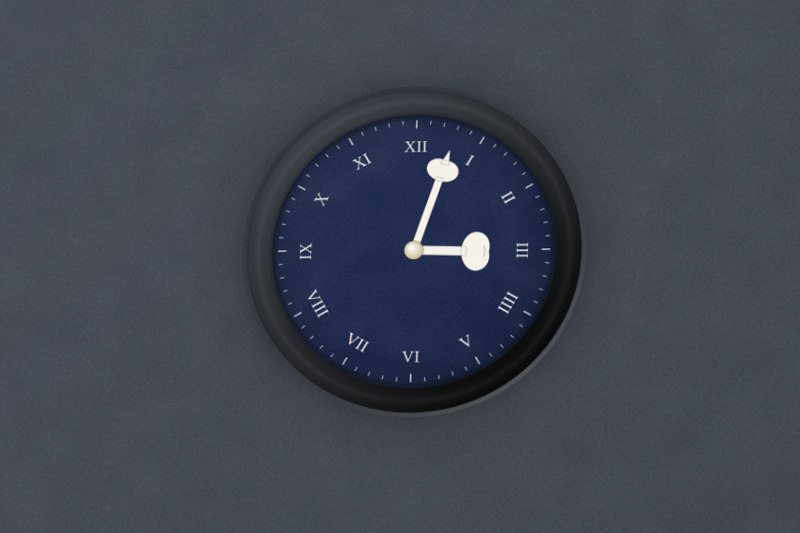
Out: 3,03
